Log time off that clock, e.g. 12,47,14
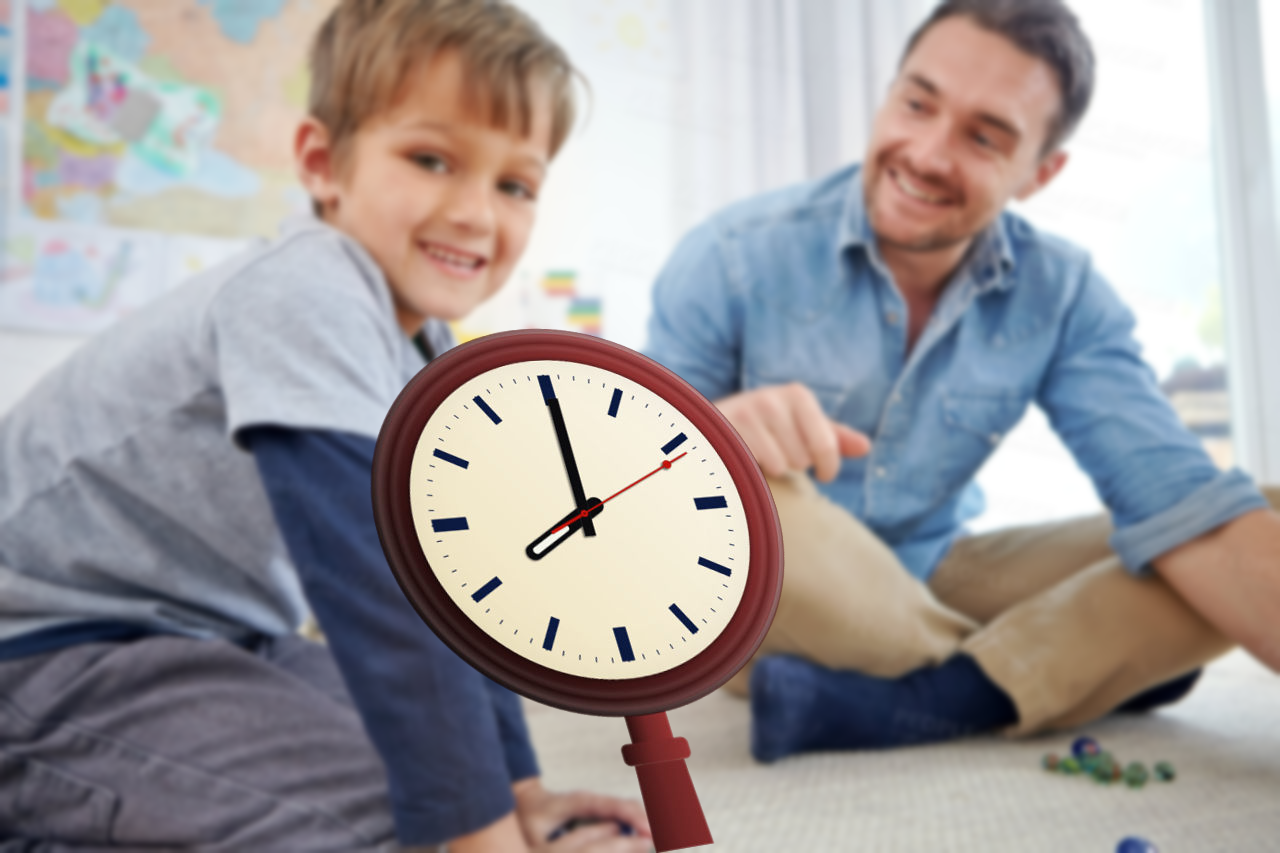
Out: 8,00,11
